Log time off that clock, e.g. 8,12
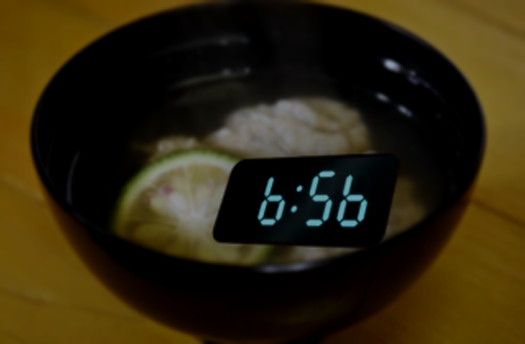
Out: 6,56
